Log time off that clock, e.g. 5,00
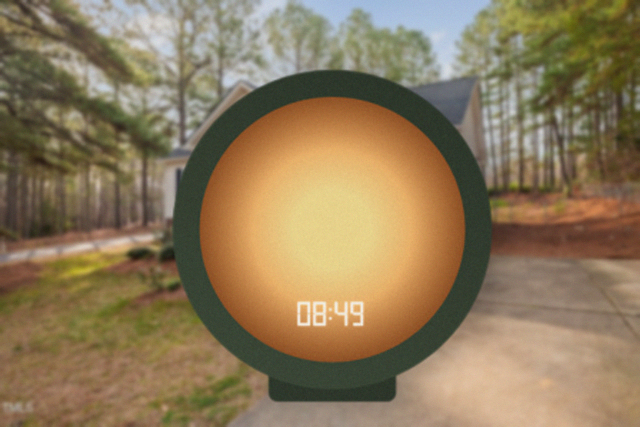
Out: 8,49
